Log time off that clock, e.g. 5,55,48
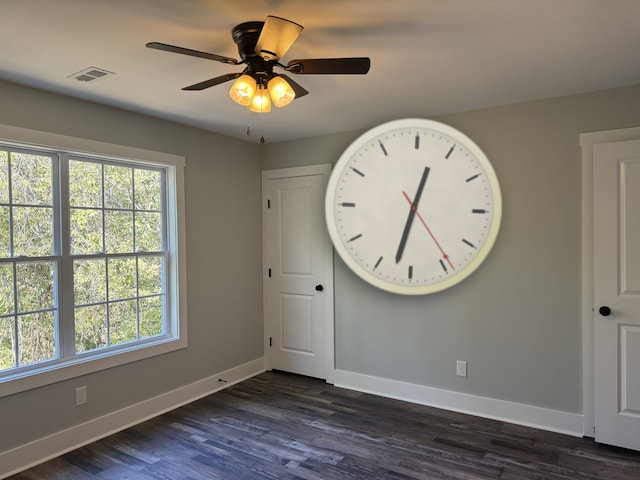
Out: 12,32,24
